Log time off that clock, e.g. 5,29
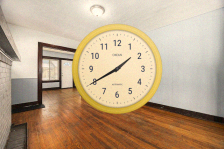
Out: 1,40
